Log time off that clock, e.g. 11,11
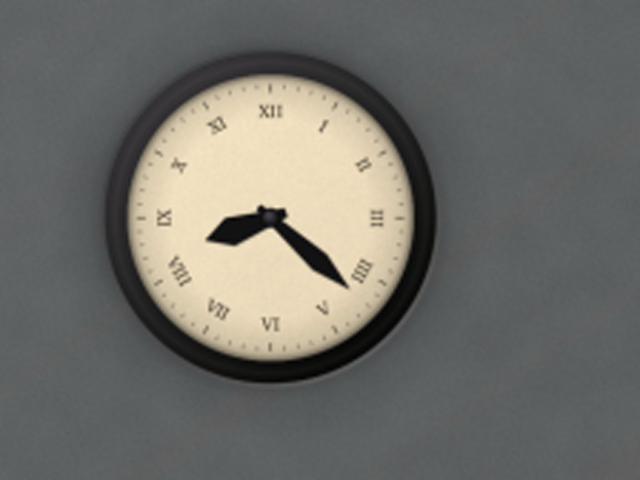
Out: 8,22
